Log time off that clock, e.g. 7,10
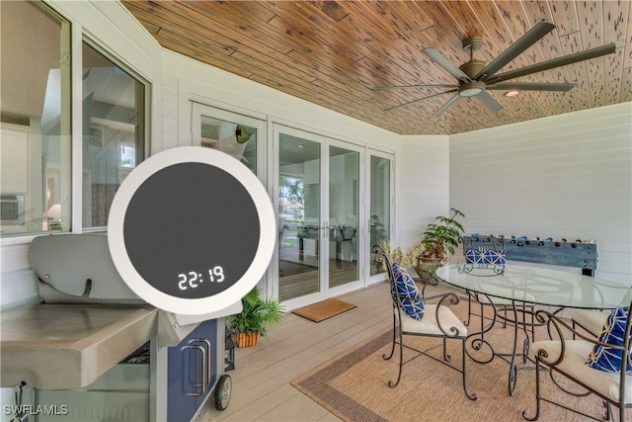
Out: 22,19
